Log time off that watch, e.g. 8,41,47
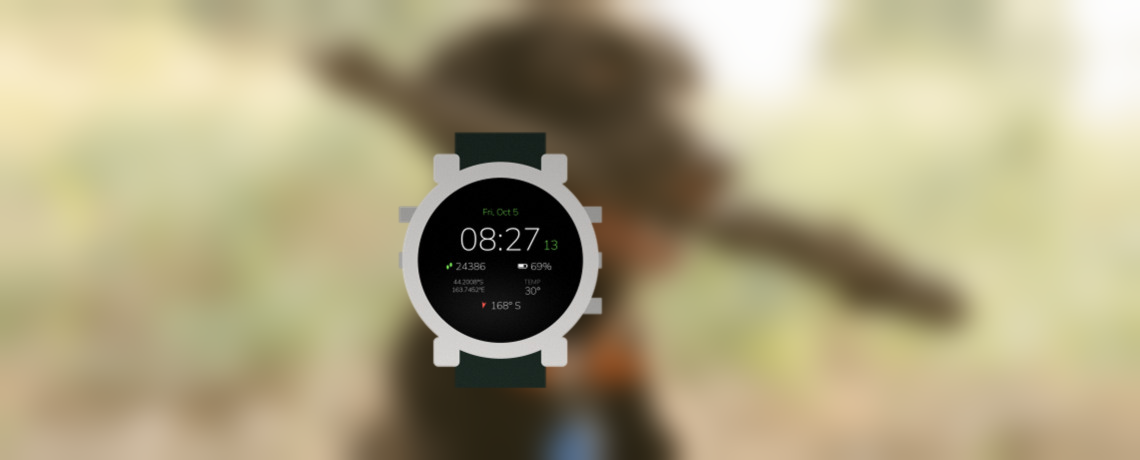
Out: 8,27,13
